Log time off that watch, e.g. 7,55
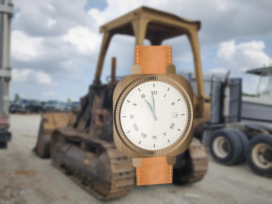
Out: 10,59
